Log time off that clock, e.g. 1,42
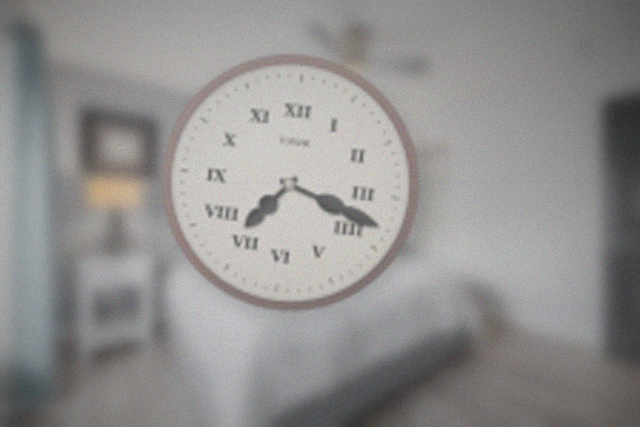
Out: 7,18
